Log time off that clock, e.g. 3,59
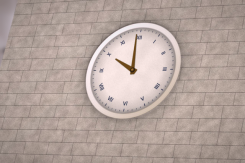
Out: 9,59
